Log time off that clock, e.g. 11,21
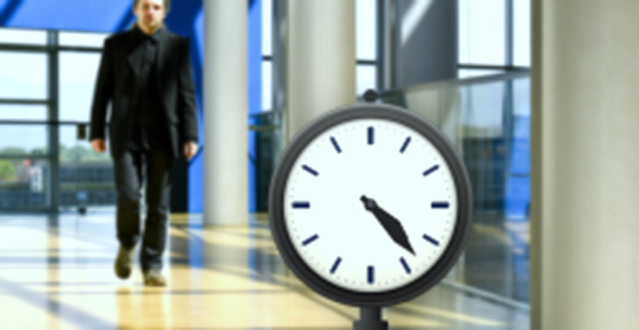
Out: 4,23
